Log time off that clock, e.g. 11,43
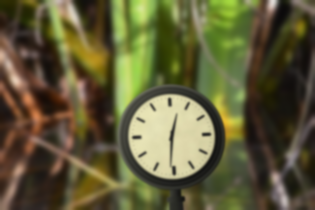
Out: 12,31
